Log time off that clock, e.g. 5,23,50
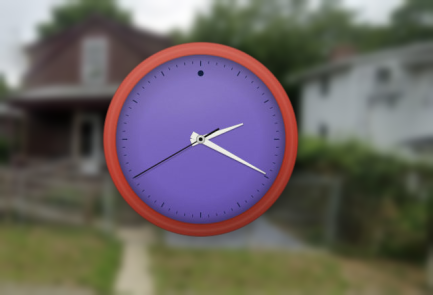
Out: 2,19,40
